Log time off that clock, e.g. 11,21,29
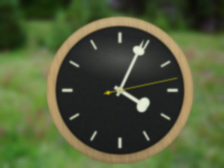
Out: 4,04,13
